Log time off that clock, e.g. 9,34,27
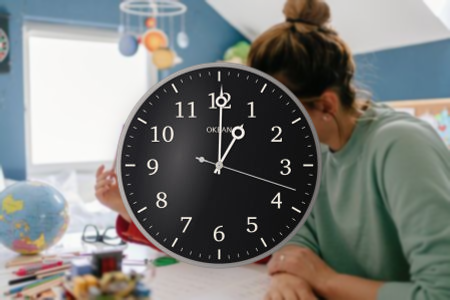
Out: 1,00,18
